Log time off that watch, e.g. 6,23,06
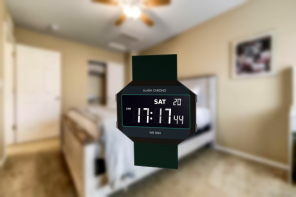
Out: 17,17,44
